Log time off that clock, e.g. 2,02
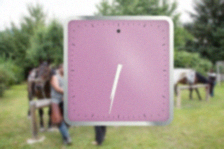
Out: 6,32
